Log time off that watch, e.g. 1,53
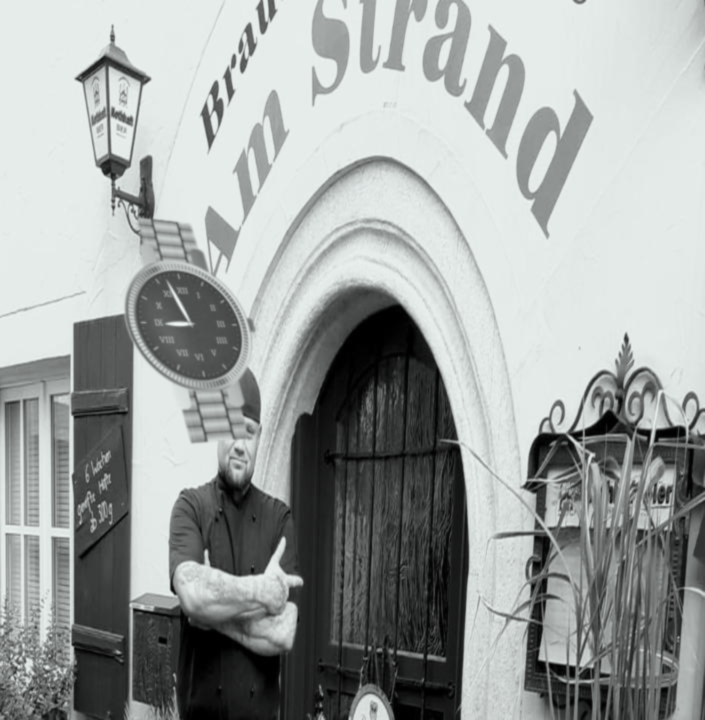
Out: 8,57
